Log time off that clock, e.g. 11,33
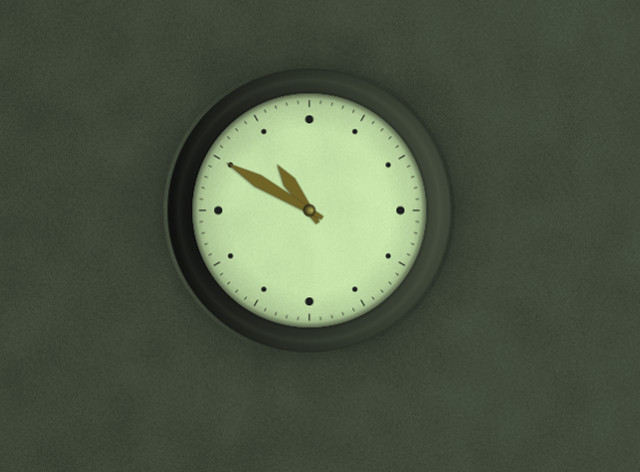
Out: 10,50
